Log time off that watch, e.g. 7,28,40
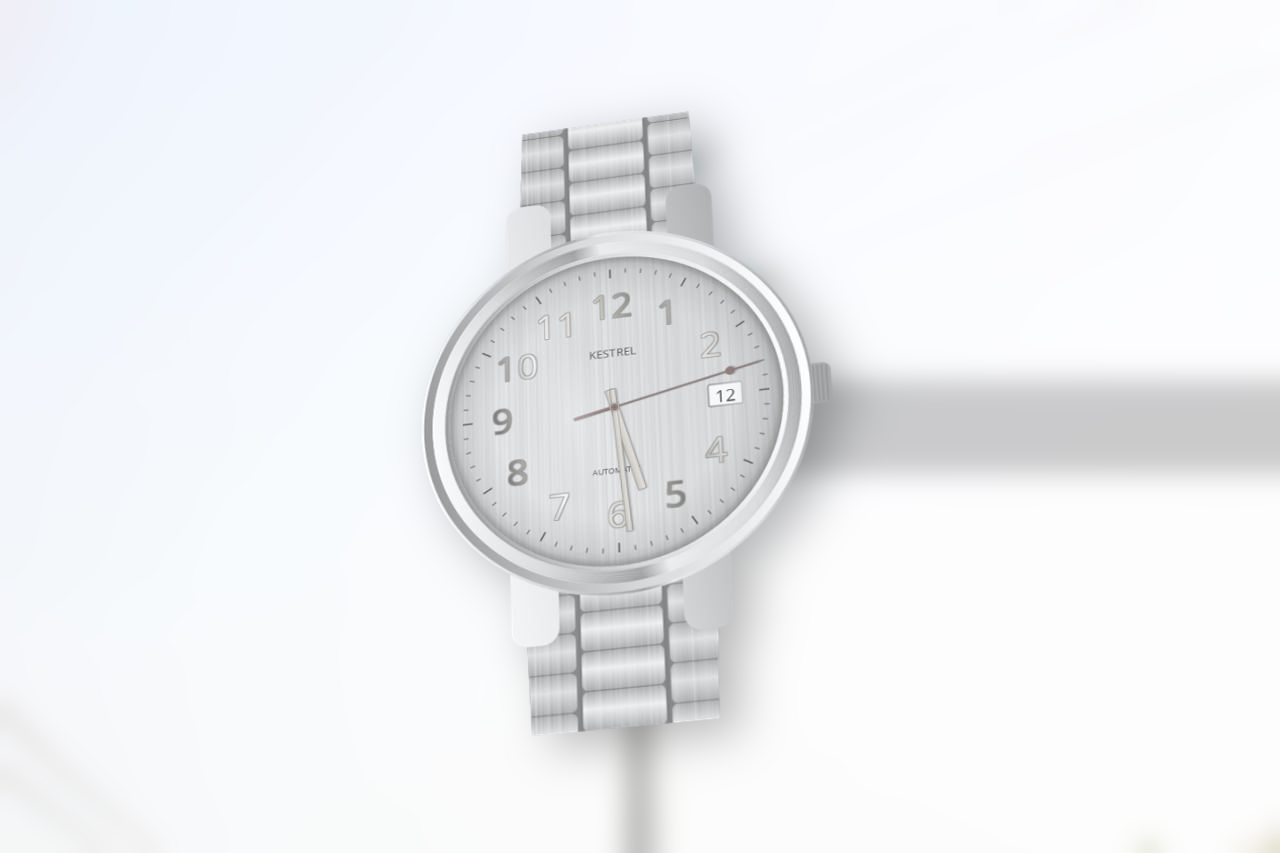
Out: 5,29,13
